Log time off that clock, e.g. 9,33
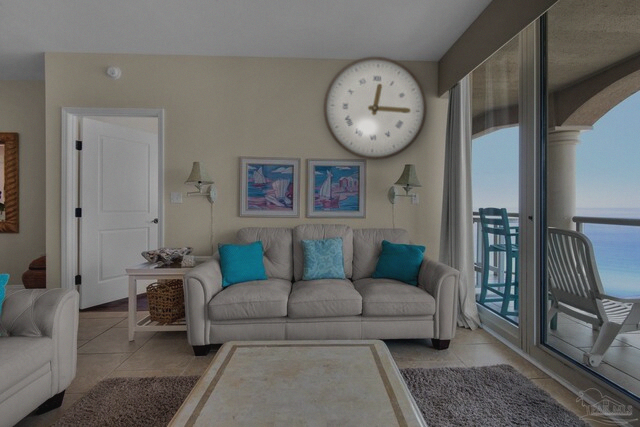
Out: 12,15
